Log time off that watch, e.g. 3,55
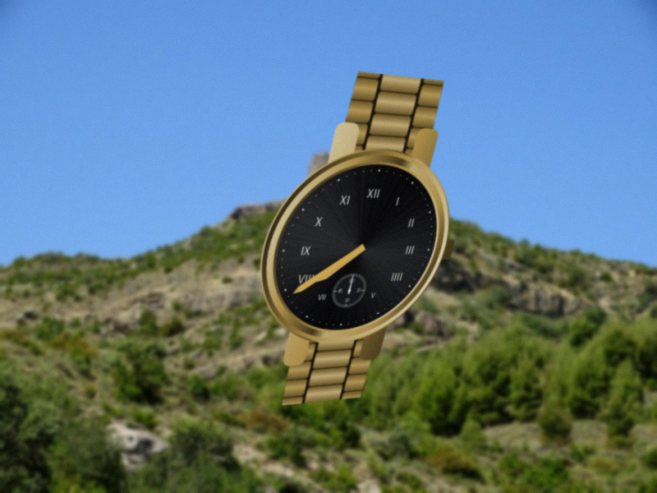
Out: 7,39
